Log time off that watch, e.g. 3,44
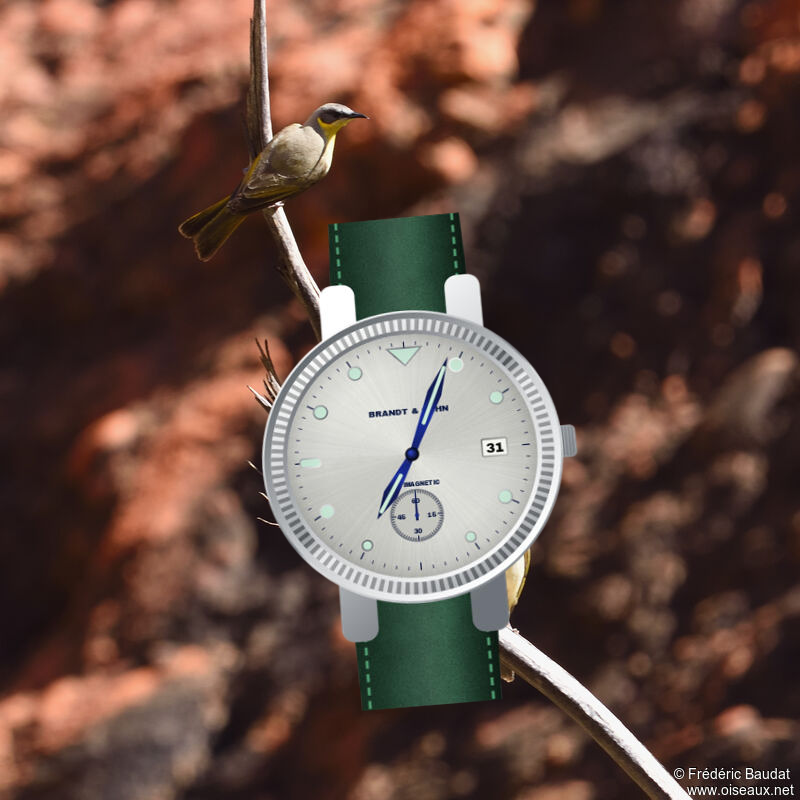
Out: 7,04
